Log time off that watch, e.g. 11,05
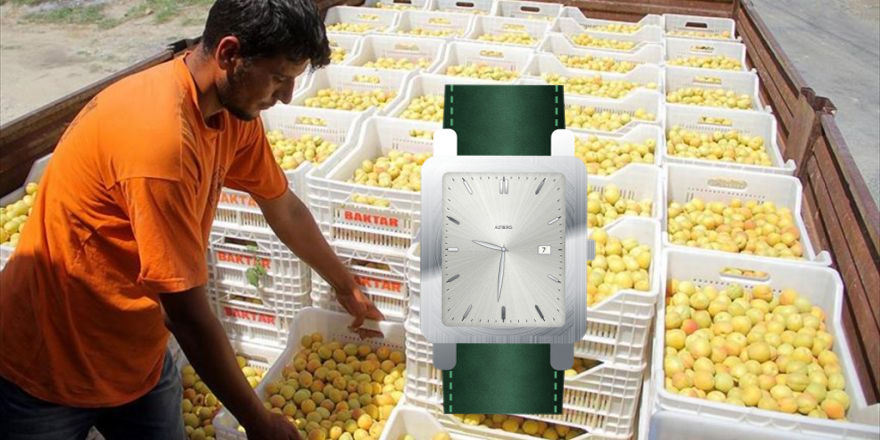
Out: 9,31
